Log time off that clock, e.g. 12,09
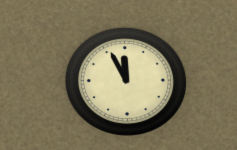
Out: 11,56
